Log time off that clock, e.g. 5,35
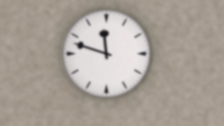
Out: 11,48
